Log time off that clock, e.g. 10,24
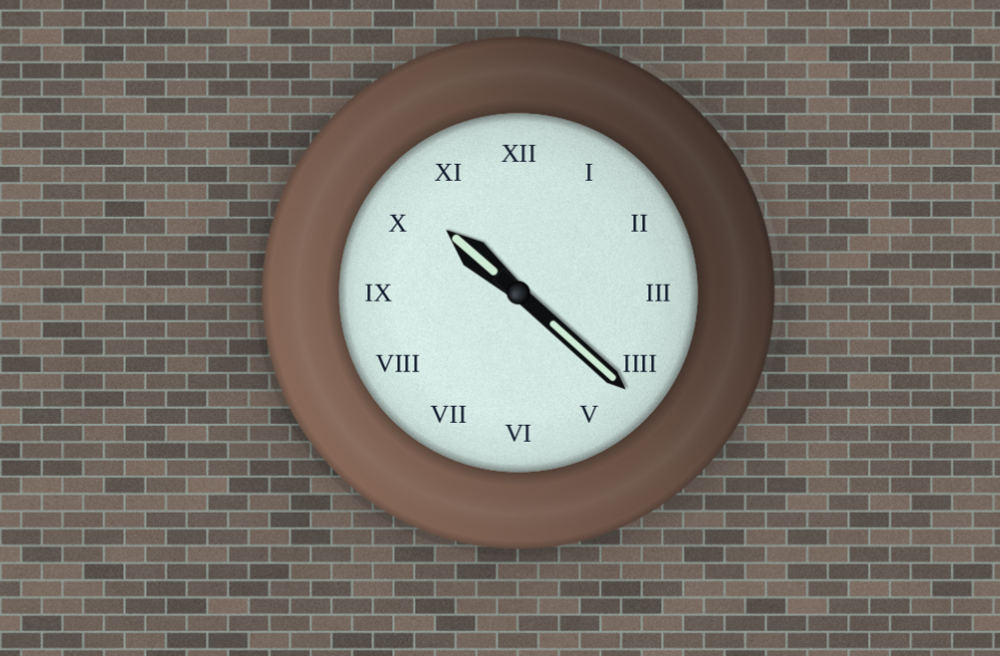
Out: 10,22
